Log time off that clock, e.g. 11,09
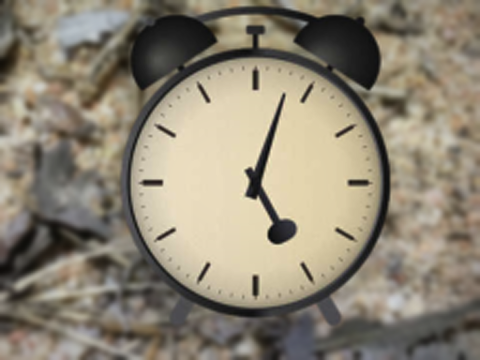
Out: 5,03
